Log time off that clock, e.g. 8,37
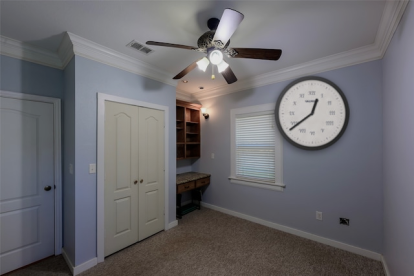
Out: 12,39
